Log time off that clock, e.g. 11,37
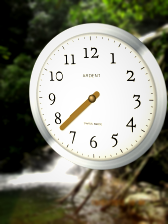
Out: 7,38
